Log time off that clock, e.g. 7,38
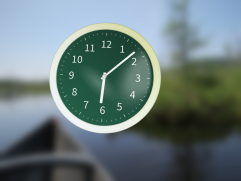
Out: 6,08
